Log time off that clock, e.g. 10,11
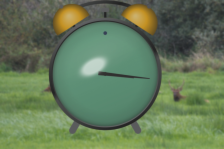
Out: 3,16
